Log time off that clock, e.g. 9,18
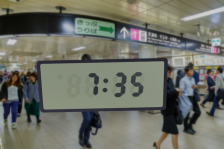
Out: 7,35
